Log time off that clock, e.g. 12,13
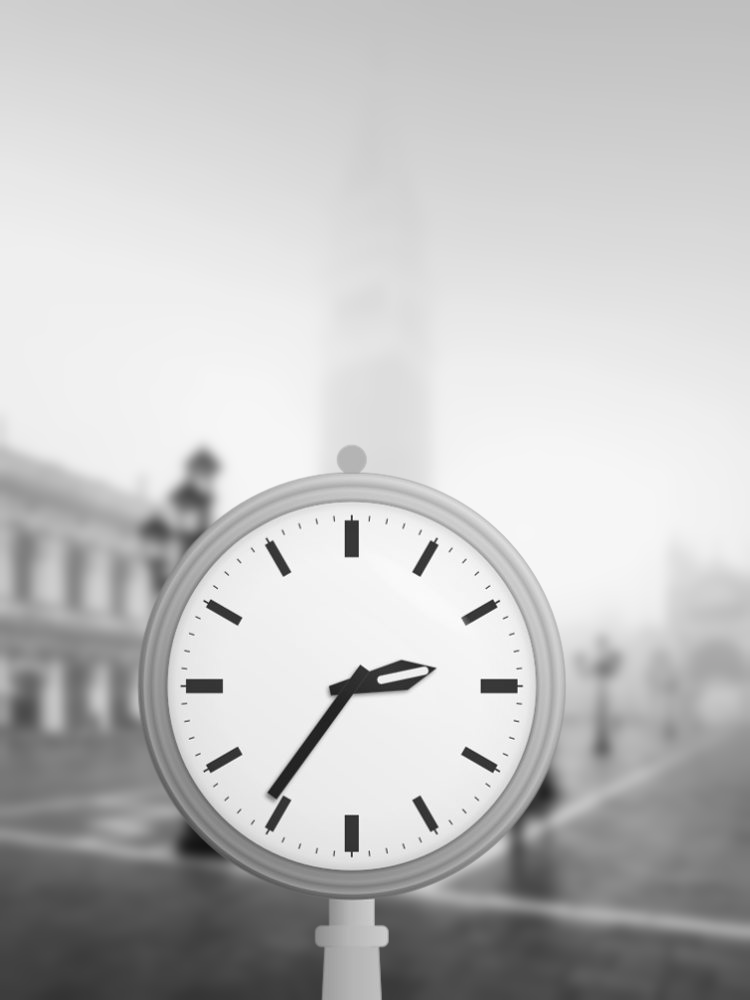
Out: 2,36
